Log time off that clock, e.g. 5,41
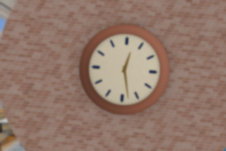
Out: 12,28
